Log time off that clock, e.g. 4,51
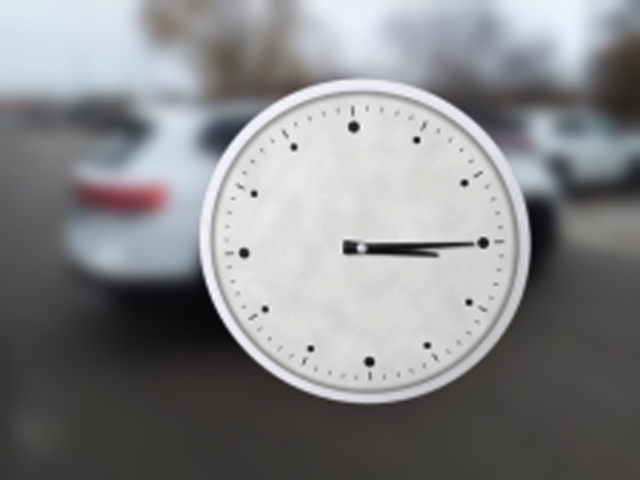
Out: 3,15
